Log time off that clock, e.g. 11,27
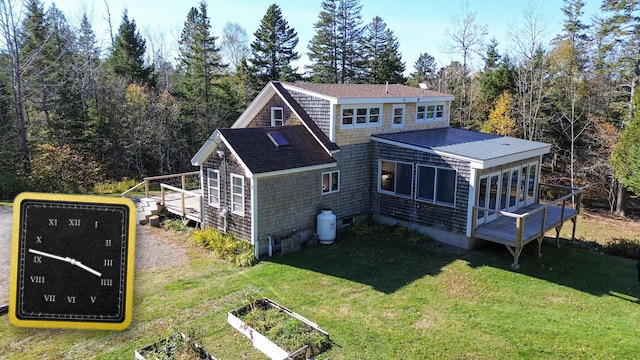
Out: 3,47
